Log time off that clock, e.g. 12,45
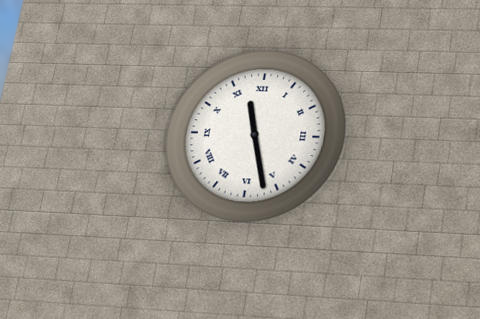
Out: 11,27
